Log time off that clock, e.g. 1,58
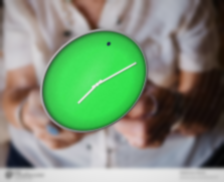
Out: 7,09
